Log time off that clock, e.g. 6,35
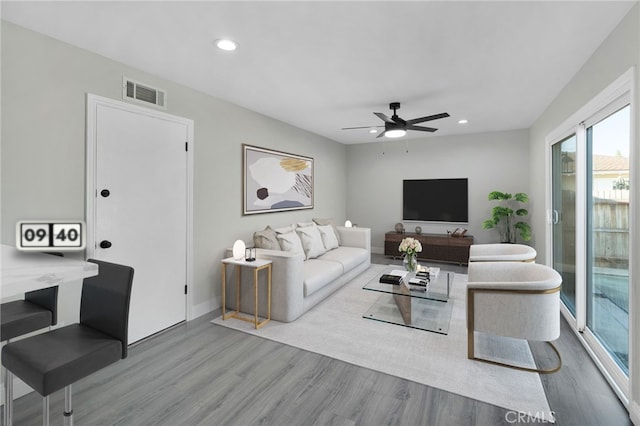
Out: 9,40
